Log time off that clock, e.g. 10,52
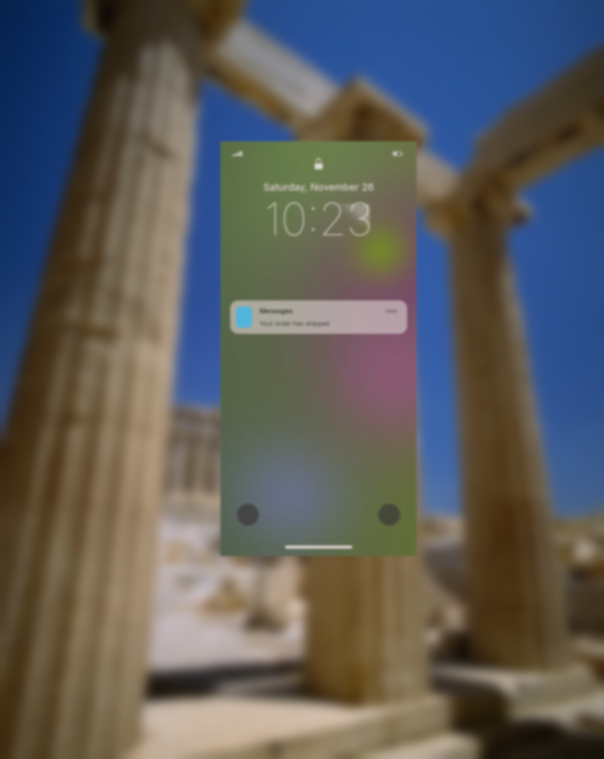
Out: 10,23
